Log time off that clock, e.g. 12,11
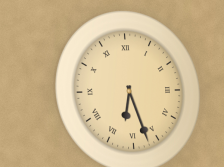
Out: 6,27
